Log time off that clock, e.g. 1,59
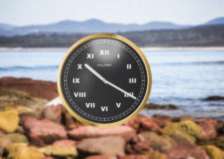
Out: 10,20
